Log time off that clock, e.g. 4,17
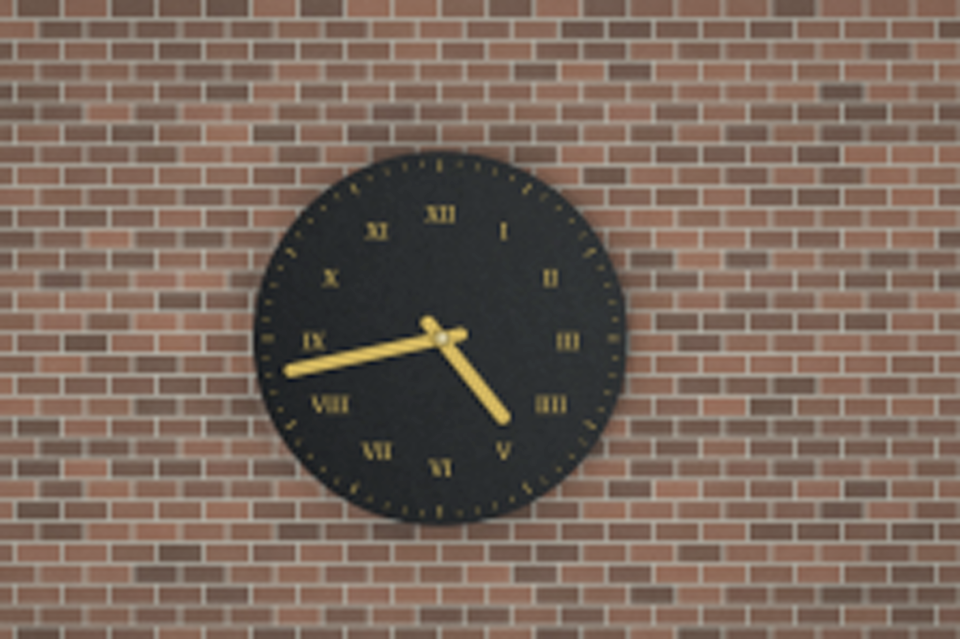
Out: 4,43
